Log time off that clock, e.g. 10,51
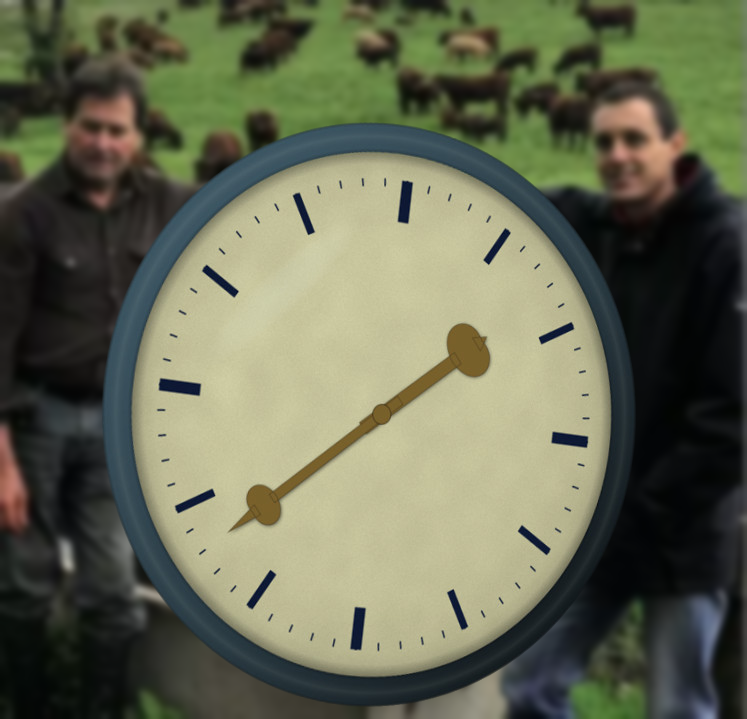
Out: 1,38
